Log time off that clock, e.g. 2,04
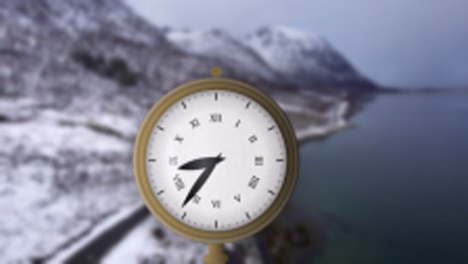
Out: 8,36
